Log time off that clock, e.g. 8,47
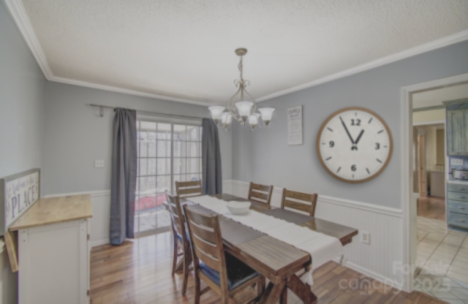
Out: 12,55
